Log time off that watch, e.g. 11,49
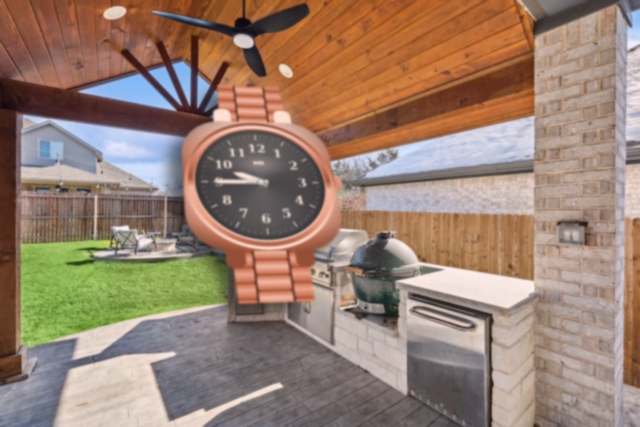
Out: 9,45
